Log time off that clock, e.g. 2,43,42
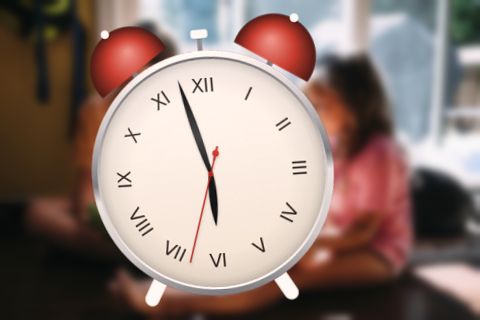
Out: 5,57,33
